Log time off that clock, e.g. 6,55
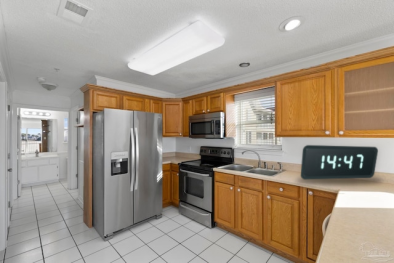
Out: 14,47
